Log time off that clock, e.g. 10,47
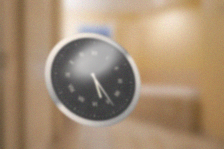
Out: 5,24
